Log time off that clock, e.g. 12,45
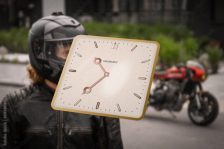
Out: 10,36
